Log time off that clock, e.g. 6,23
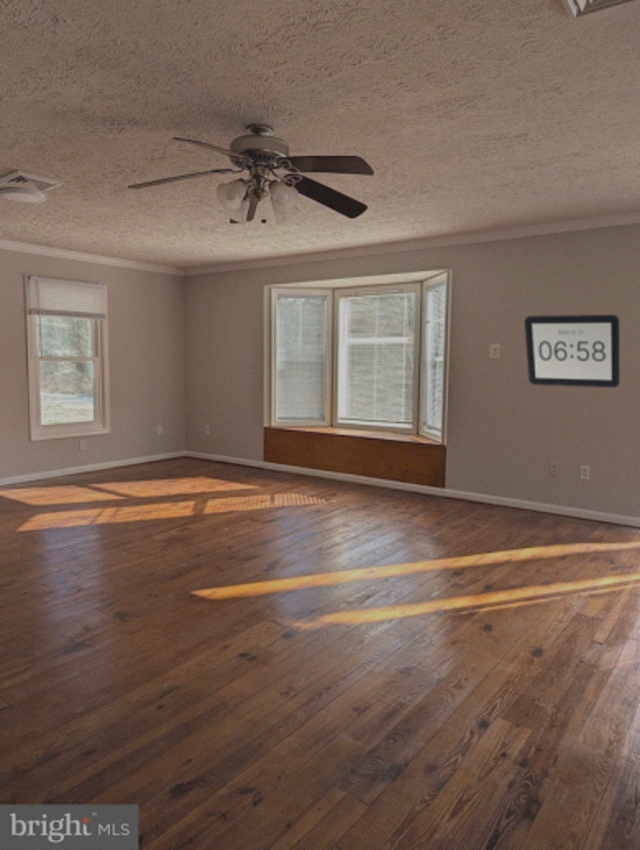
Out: 6,58
